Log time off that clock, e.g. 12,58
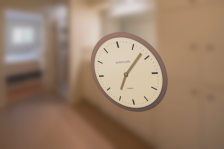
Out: 7,08
